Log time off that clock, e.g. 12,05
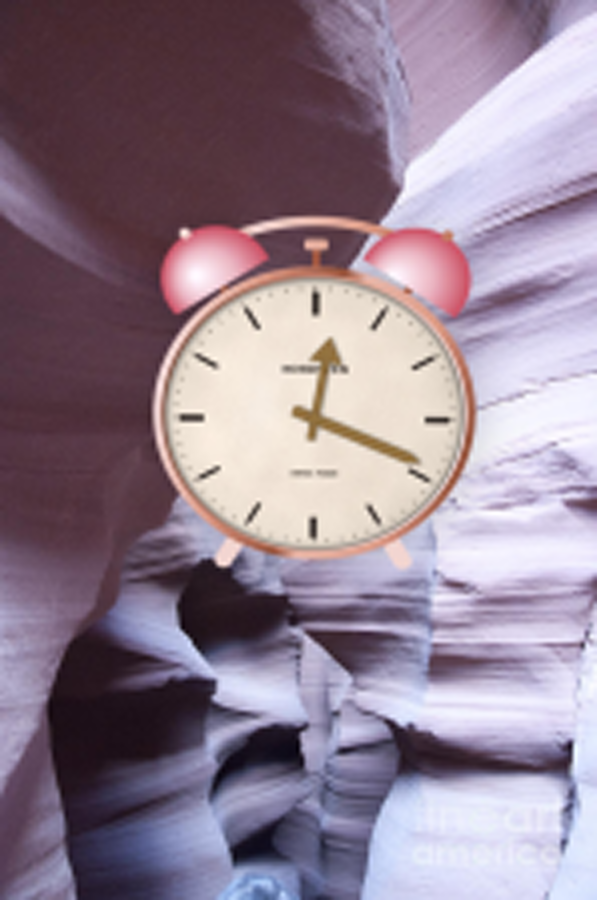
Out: 12,19
